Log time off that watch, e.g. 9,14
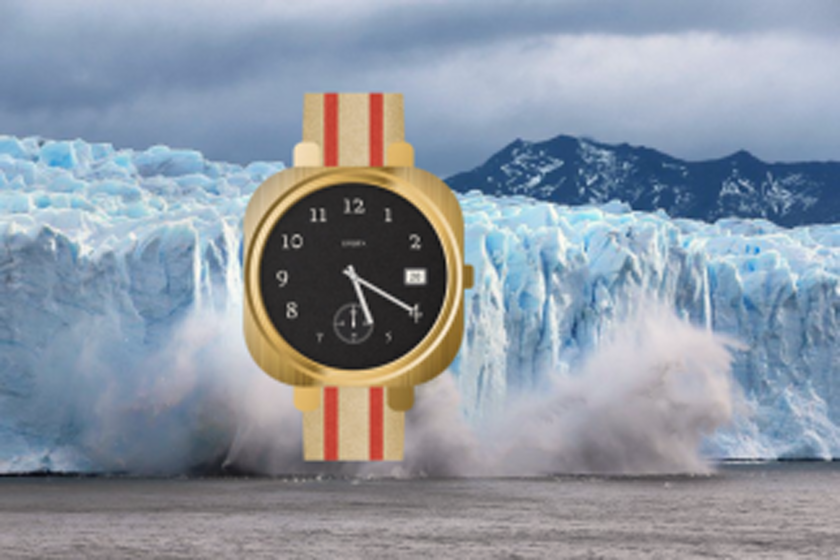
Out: 5,20
